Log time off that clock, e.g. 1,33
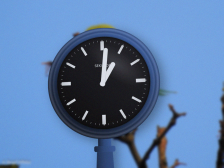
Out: 1,01
